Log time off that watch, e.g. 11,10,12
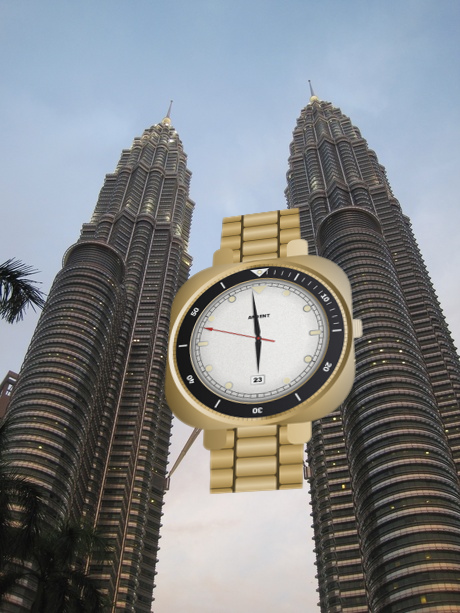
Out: 5,58,48
